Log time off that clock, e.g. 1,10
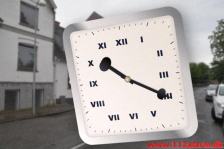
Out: 10,20
